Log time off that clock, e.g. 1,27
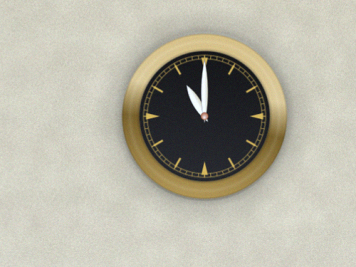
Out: 11,00
